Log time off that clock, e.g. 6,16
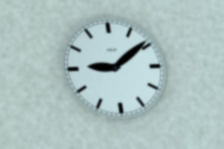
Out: 9,09
